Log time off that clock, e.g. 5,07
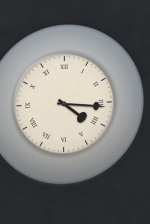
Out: 4,16
